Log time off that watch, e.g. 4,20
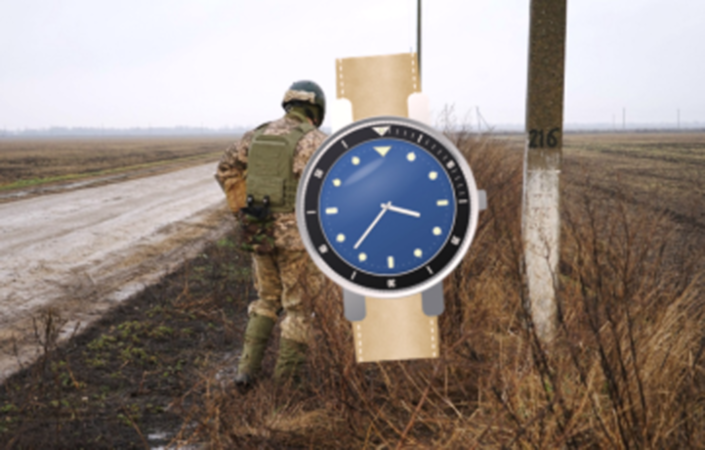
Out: 3,37
